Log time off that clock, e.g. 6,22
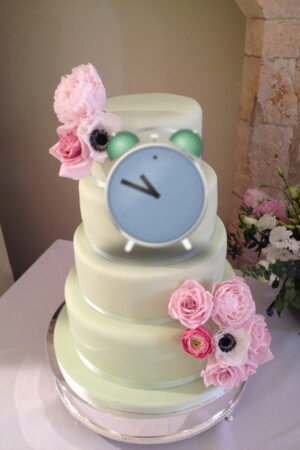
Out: 10,49
